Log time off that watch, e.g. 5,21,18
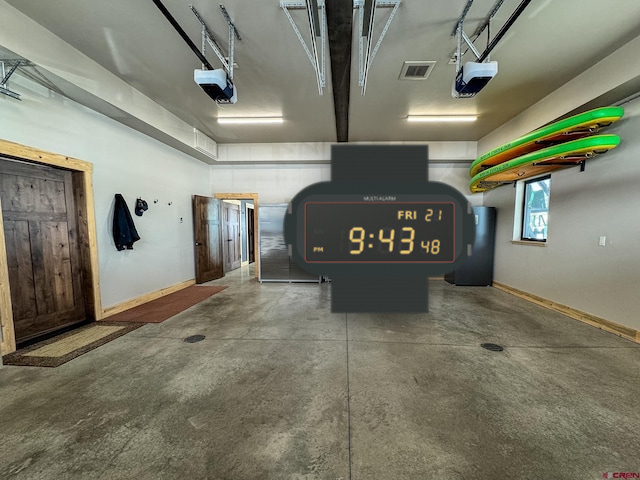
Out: 9,43,48
